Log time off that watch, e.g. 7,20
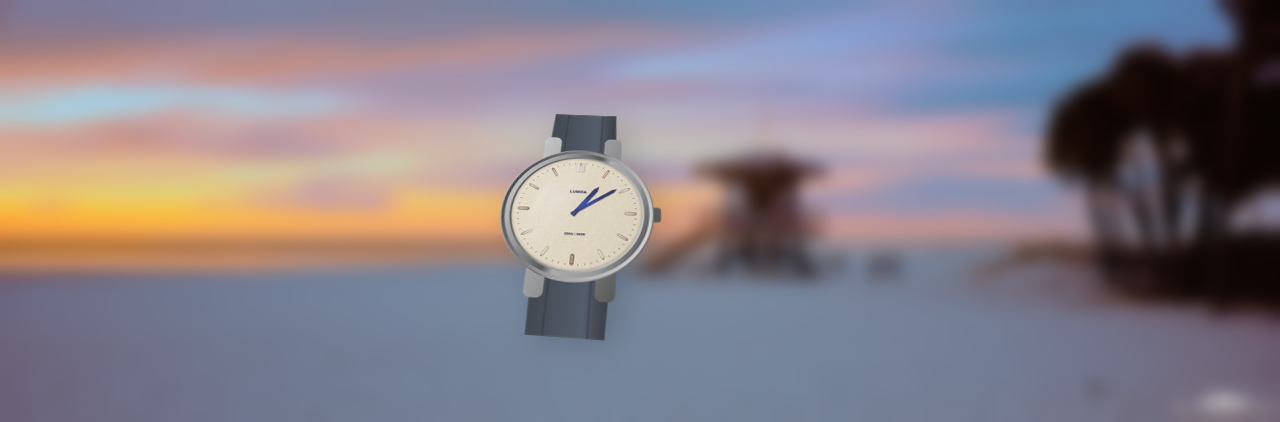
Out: 1,09
